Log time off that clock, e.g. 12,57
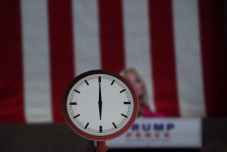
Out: 6,00
